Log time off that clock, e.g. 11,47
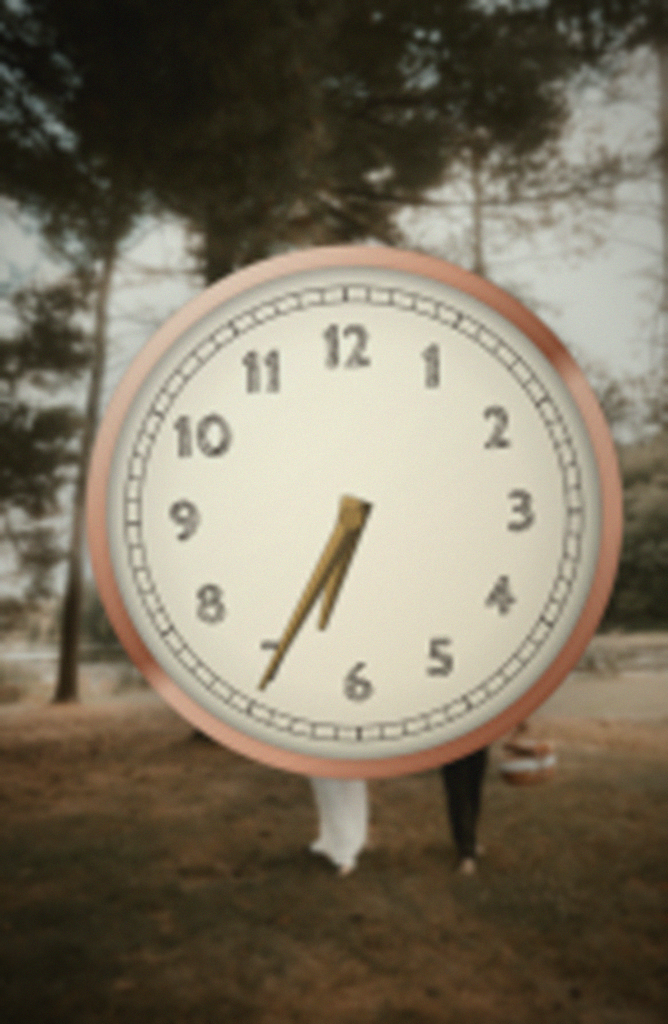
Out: 6,35
